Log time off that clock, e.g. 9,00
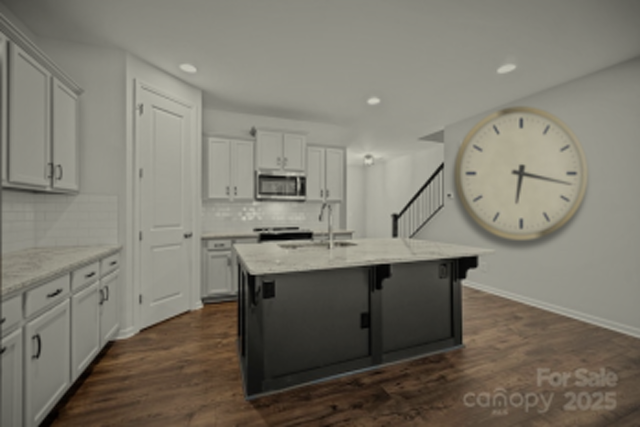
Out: 6,17
